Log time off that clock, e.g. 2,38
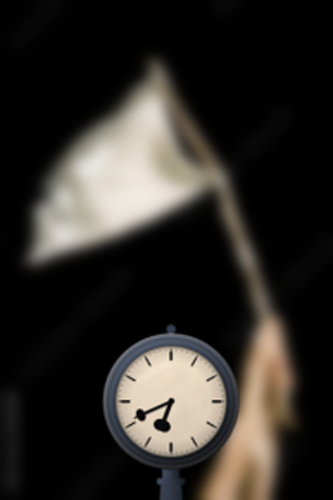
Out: 6,41
